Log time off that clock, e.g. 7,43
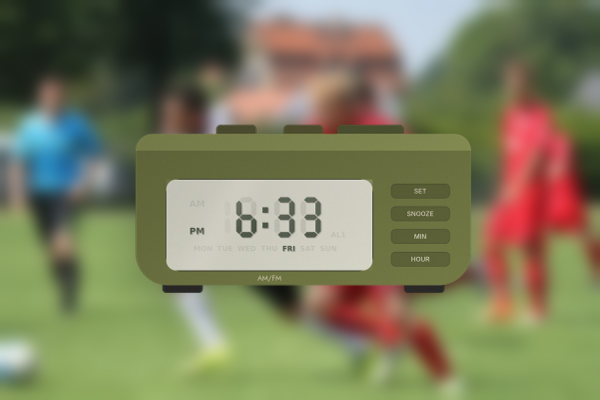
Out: 6,33
